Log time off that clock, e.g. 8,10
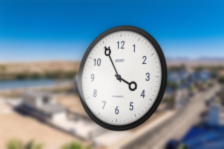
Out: 3,55
